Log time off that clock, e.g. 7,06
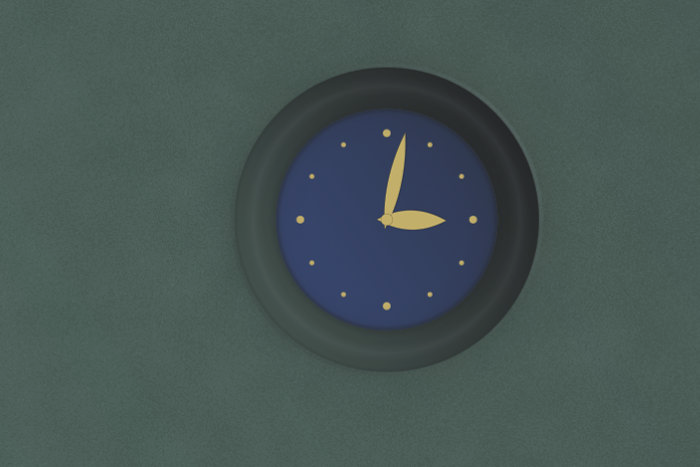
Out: 3,02
